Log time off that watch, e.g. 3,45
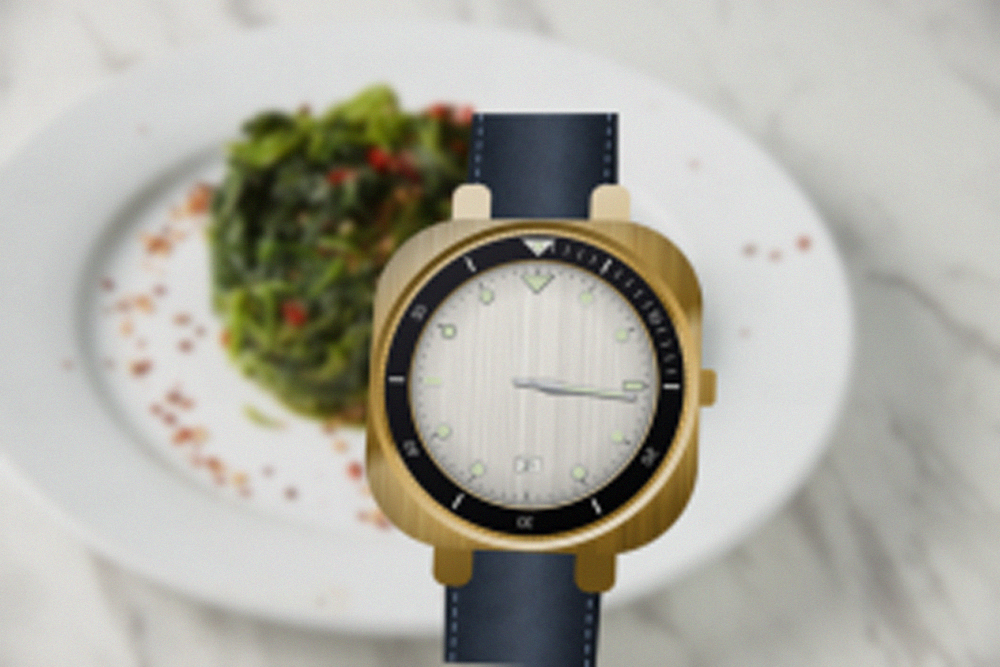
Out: 3,16
